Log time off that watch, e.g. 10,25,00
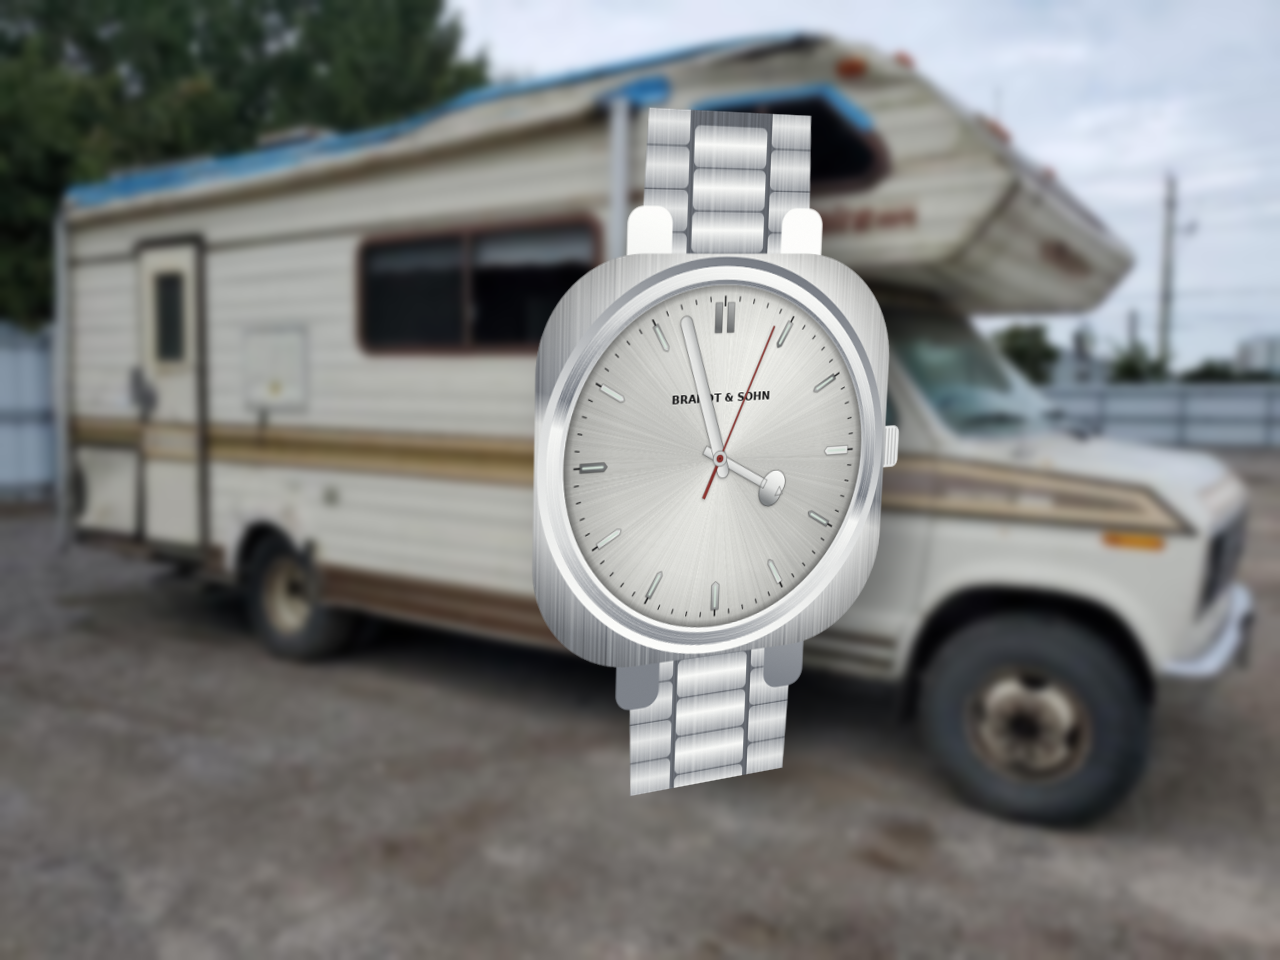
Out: 3,57,04
